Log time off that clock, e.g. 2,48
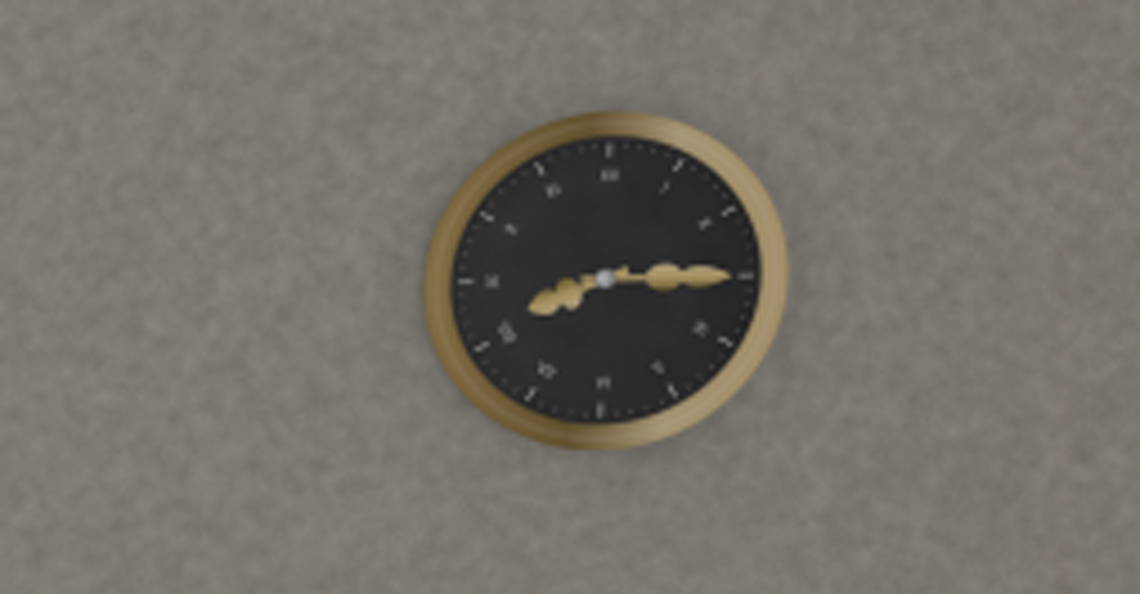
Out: 8,15
